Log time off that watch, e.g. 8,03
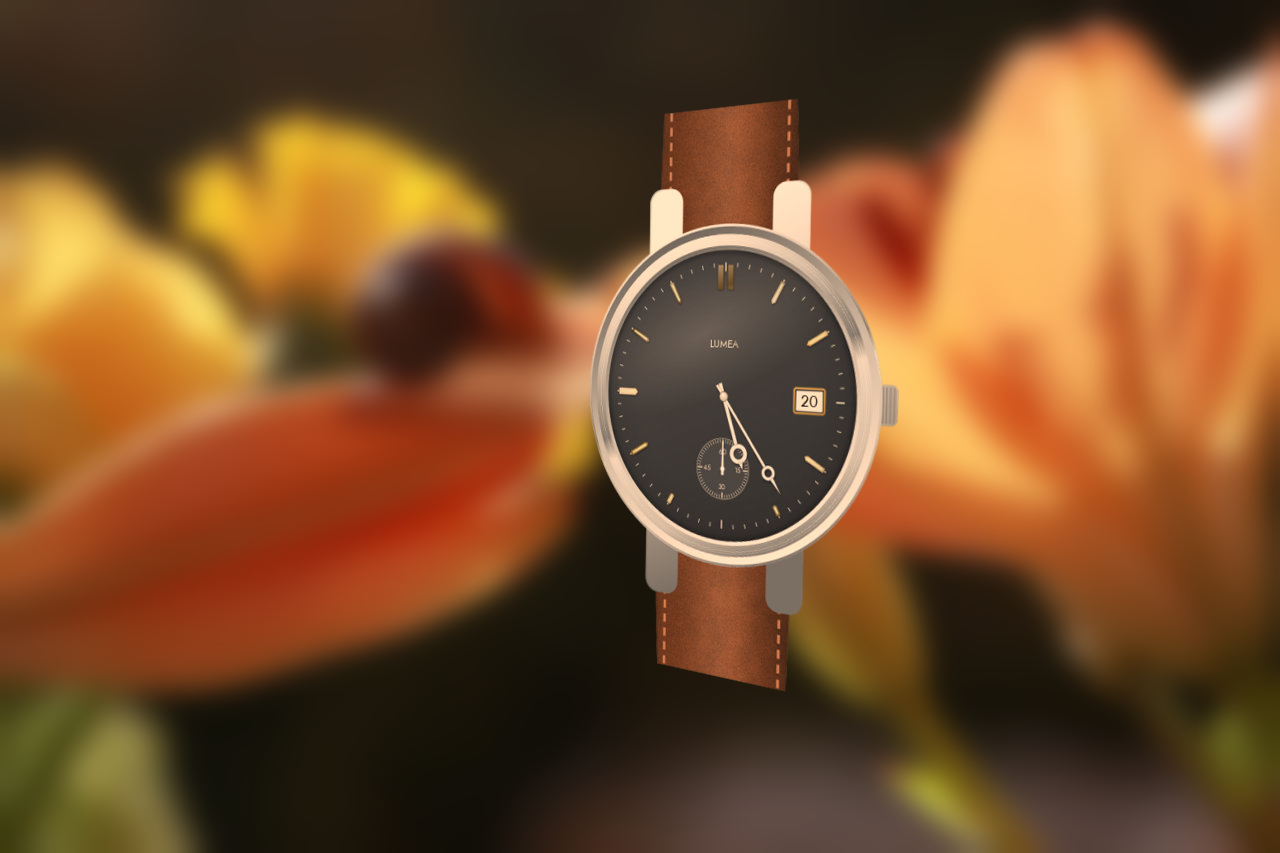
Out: 5,24
